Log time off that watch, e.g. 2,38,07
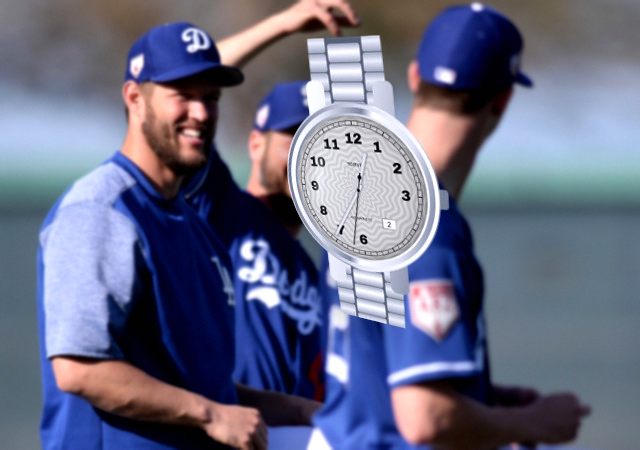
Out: 12,35,32
